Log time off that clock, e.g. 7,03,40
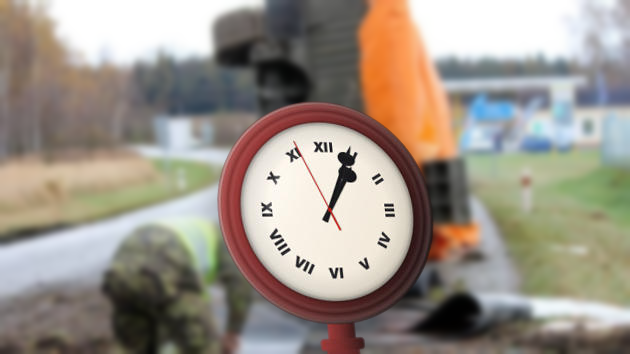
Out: 1,03,56
